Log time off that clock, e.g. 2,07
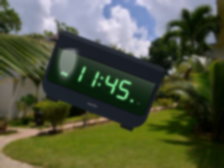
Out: 11,45
